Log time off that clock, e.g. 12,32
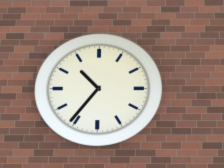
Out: 10,36
